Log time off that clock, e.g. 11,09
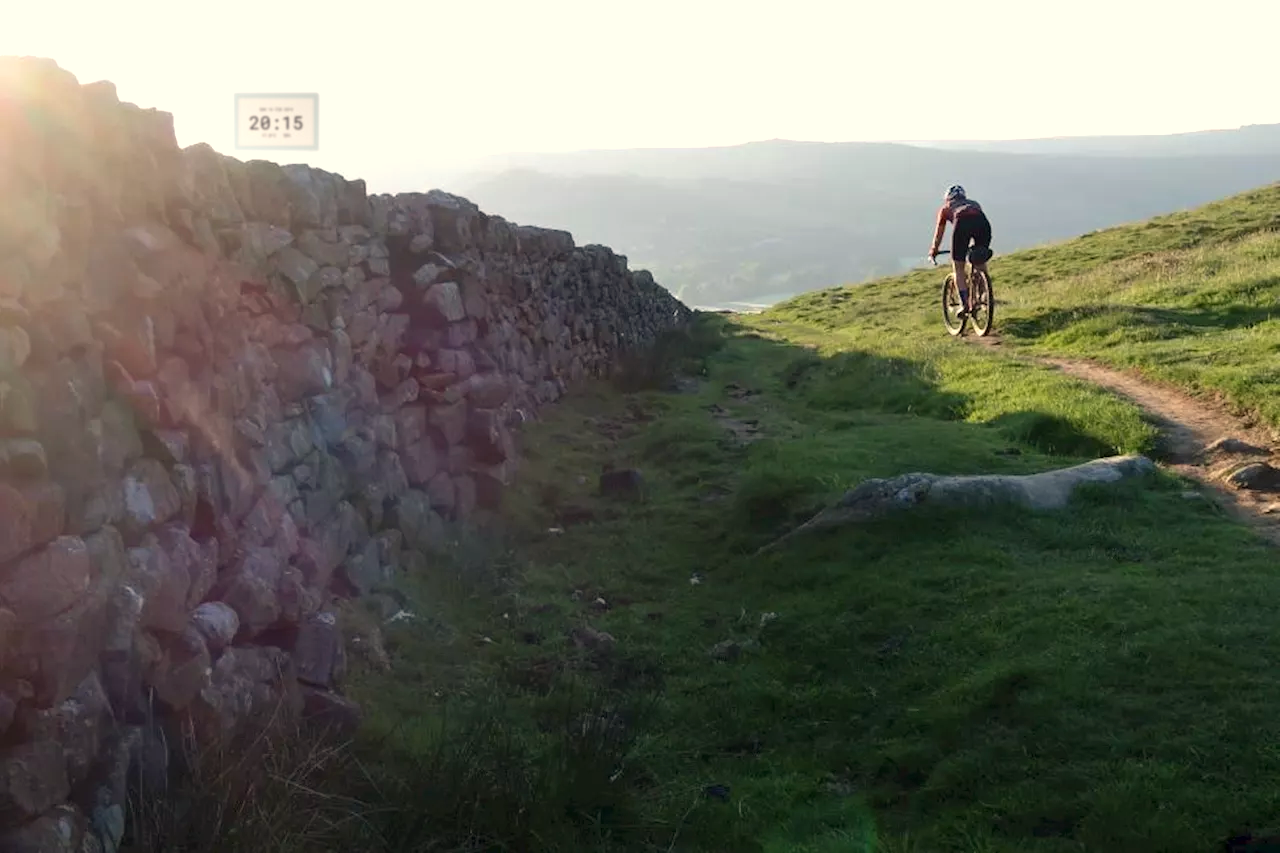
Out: 20,15
